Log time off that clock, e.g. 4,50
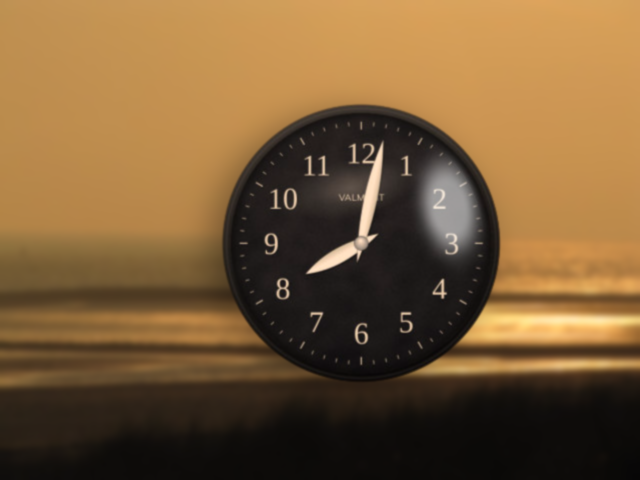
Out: 8,02
